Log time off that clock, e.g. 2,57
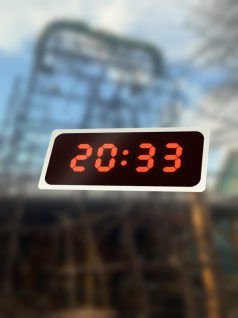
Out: 20,33
